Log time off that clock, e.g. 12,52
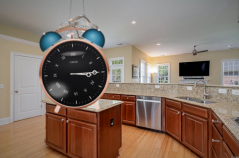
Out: 3,15
